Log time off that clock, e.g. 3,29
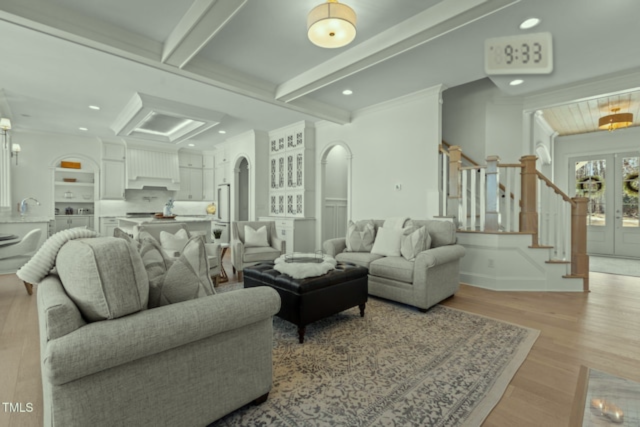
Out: 9,33
